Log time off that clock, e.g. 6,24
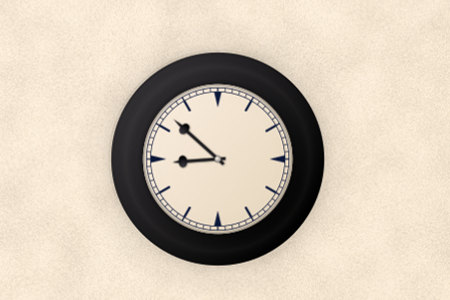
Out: 8,52
